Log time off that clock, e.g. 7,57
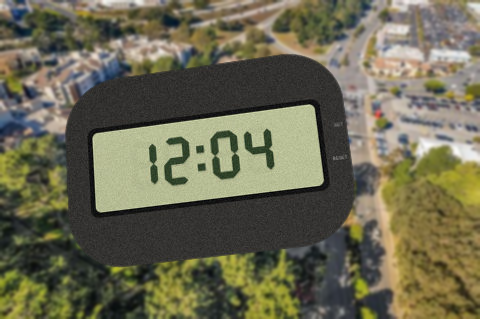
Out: 12,04
